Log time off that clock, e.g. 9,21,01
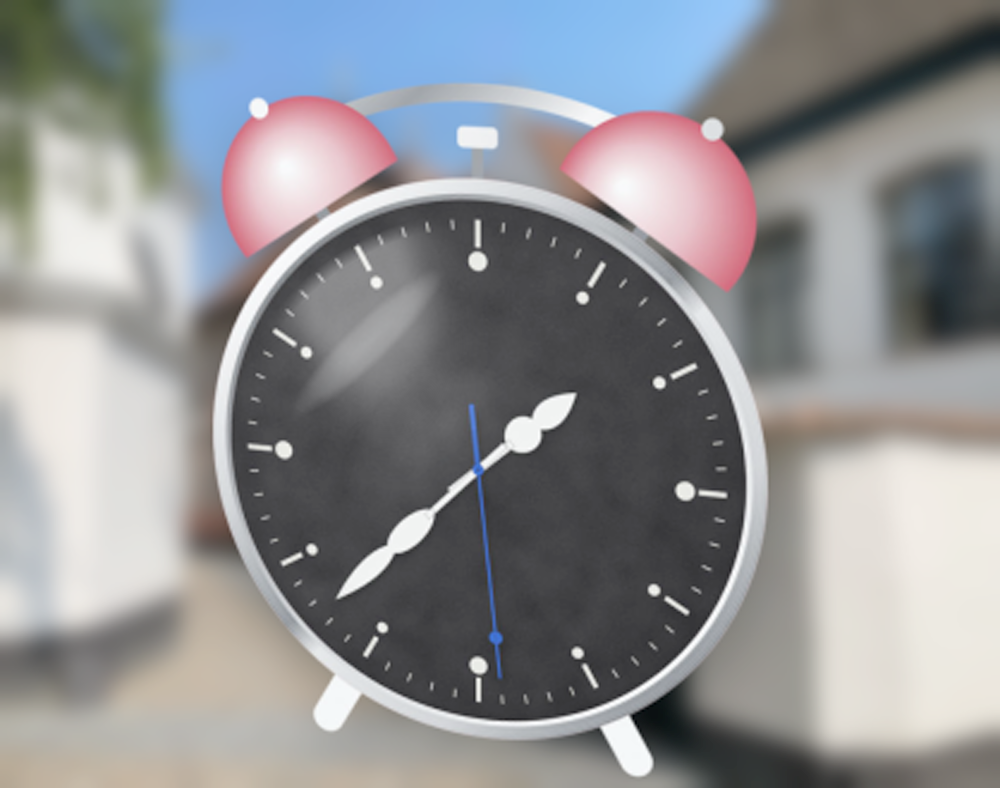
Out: 1,37,29
